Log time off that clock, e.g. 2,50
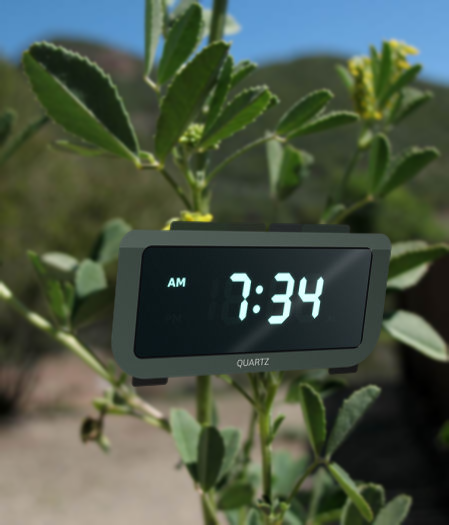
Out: 7,34
